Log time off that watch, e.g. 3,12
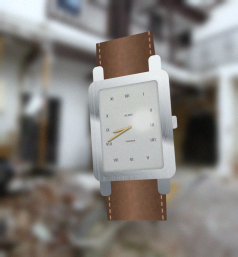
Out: 8,41
